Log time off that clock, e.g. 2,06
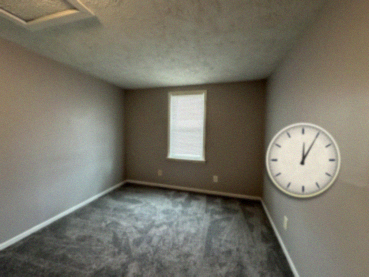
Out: 12,05
